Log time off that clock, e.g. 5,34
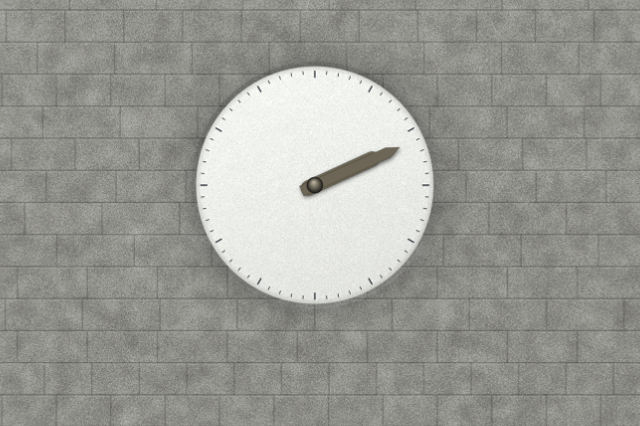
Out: 2,11
